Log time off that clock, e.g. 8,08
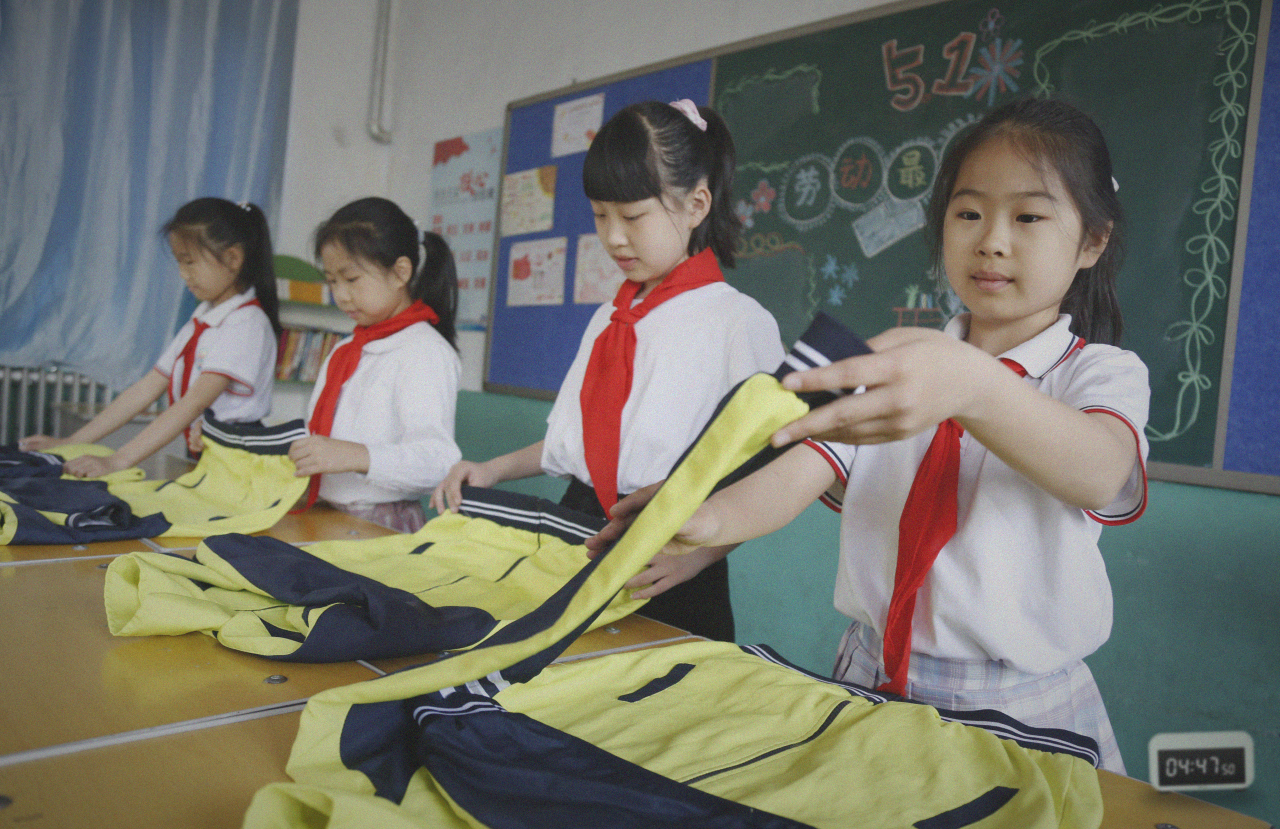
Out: 4,47
